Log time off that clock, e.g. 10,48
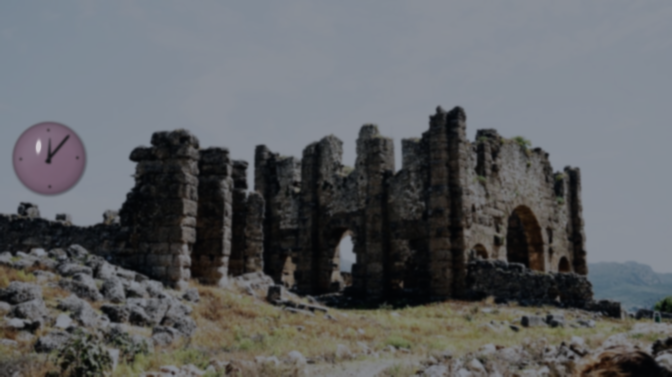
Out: 12,07
